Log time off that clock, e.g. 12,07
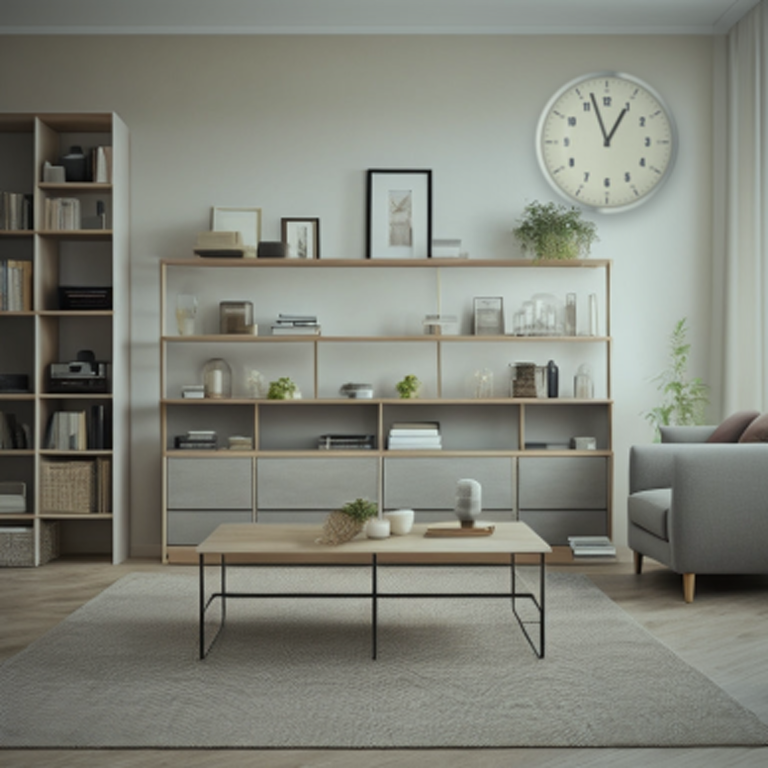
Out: 12,57
